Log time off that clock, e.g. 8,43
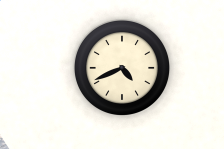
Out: 4,41
